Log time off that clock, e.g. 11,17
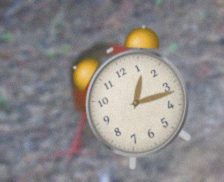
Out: 1,17
